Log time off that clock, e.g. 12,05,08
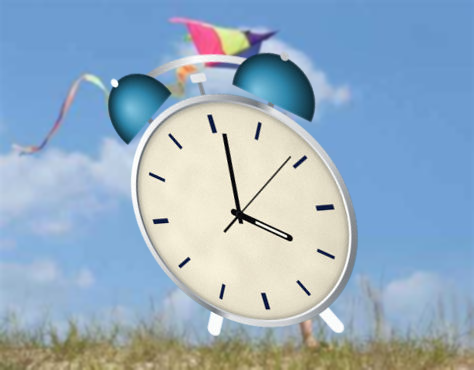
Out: 4,01,09
